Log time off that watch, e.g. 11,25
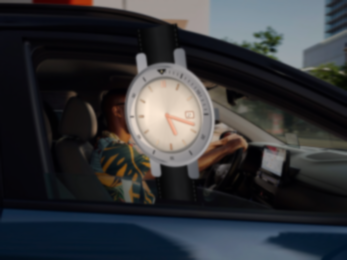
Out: 5,18
